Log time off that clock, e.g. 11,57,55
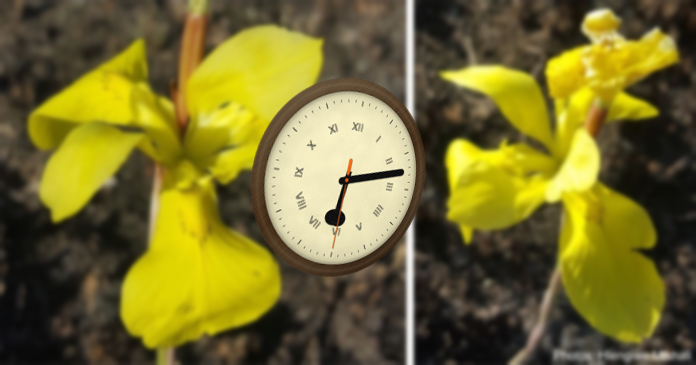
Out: 6,12,30
